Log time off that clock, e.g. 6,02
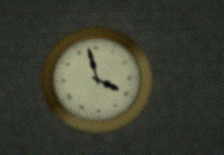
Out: 3,58
